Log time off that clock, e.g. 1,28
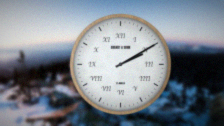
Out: 2,10
